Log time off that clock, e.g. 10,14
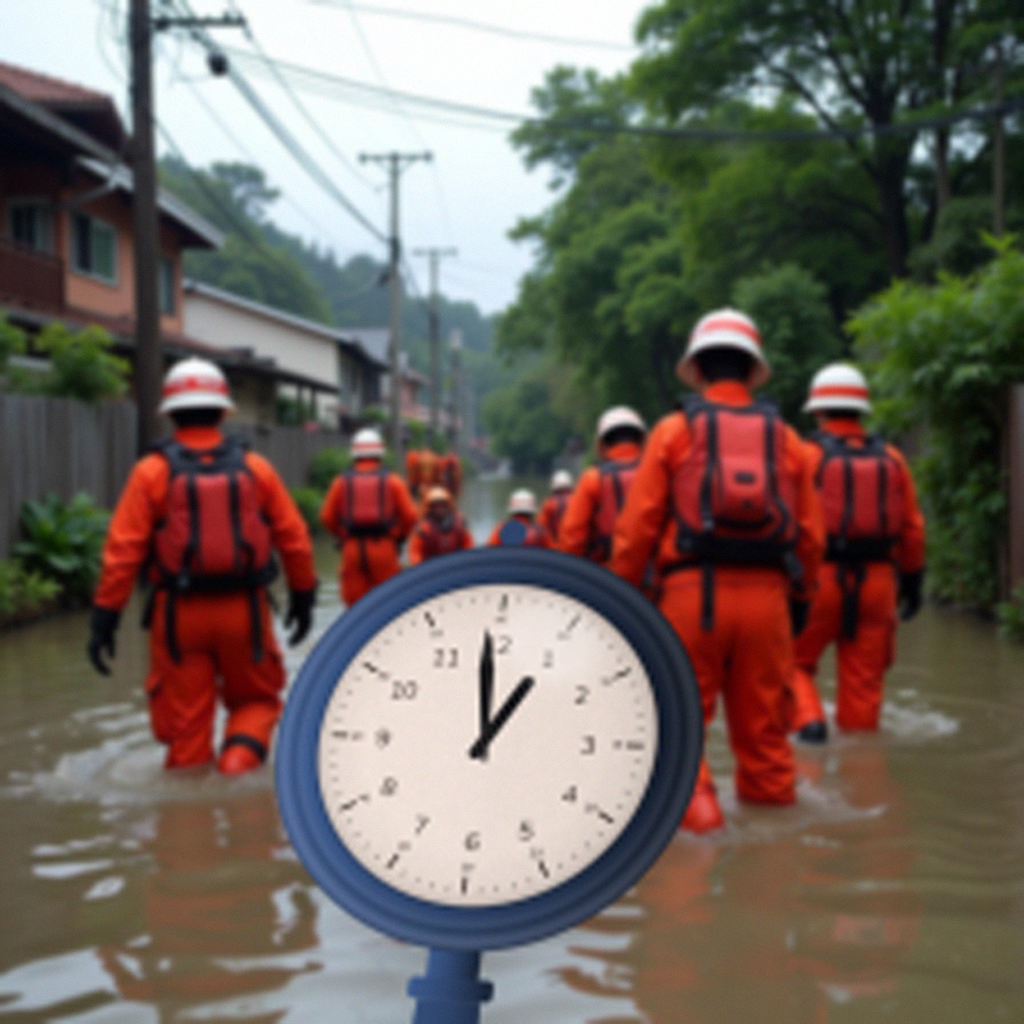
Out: 12,59
